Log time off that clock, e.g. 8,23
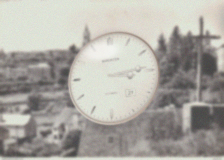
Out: 3,14
